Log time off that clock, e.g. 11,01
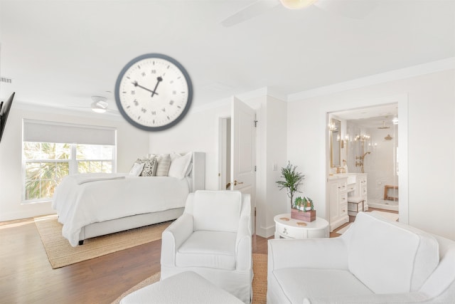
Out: 12,49
